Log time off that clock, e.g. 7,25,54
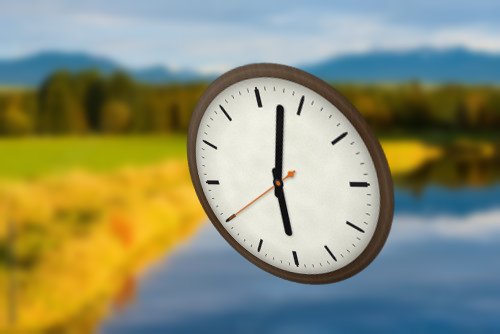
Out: 6,02,40
